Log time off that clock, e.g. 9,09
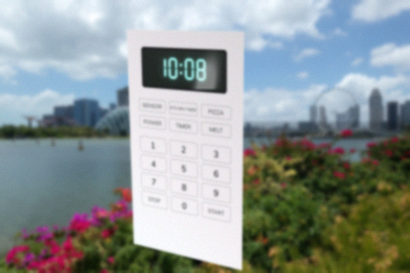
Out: 10,08
